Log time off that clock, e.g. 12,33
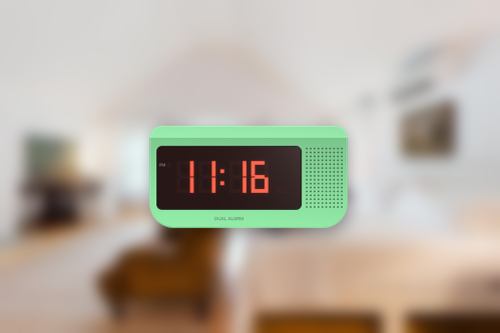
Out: 11,16
